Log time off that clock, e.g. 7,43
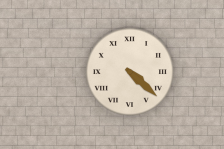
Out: 4,22
